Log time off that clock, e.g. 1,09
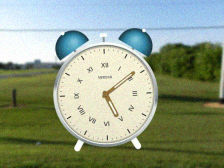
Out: 5,09
